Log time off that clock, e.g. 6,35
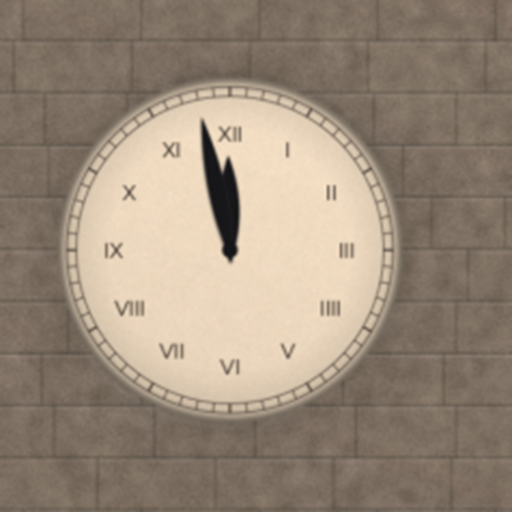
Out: 11,58
